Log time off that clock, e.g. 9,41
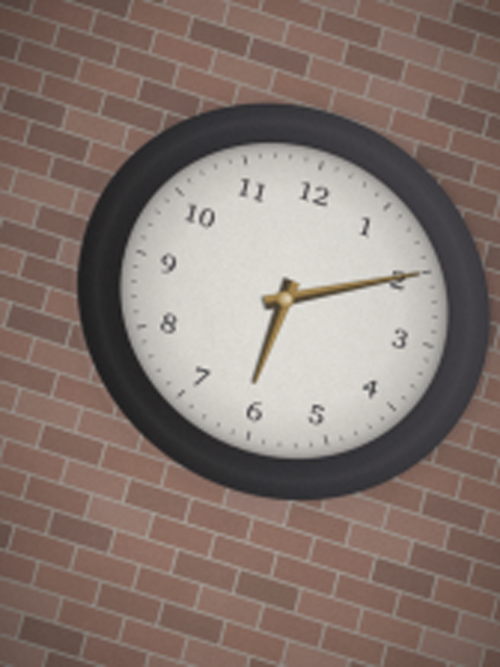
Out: 6,10
